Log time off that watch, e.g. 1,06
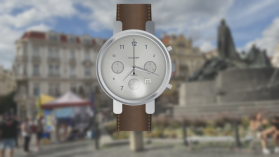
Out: 7,18
